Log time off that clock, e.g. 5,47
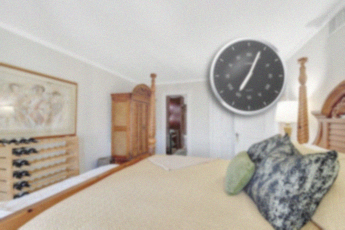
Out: 7,04
